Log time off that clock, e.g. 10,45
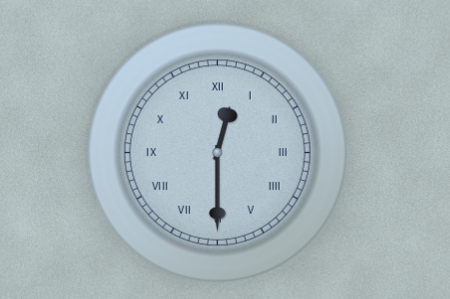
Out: 12,30
